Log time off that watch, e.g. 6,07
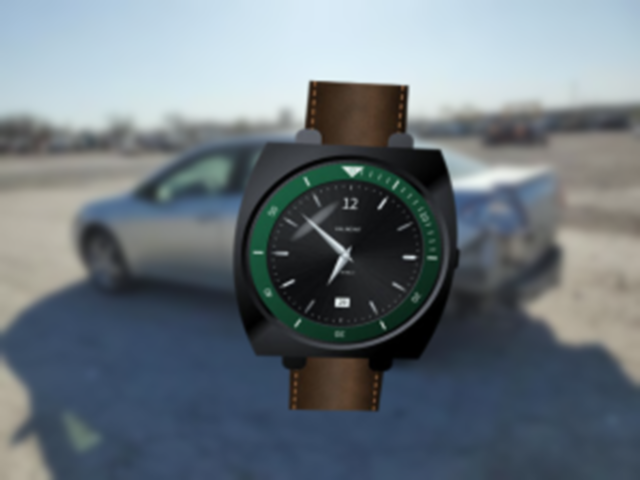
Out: 6,52
